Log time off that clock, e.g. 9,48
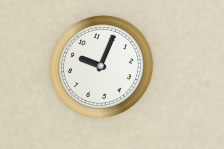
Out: 9,00
